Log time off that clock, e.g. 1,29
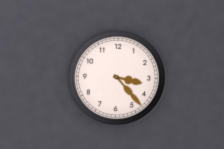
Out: 3,23
